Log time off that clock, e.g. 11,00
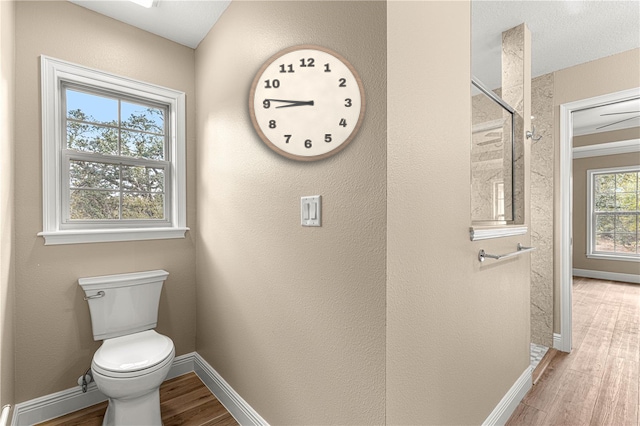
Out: 8,46
